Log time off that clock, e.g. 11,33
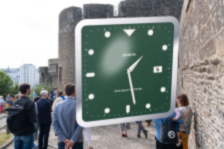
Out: 1,28
